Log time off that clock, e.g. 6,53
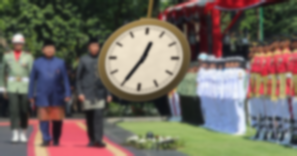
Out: 12,35
